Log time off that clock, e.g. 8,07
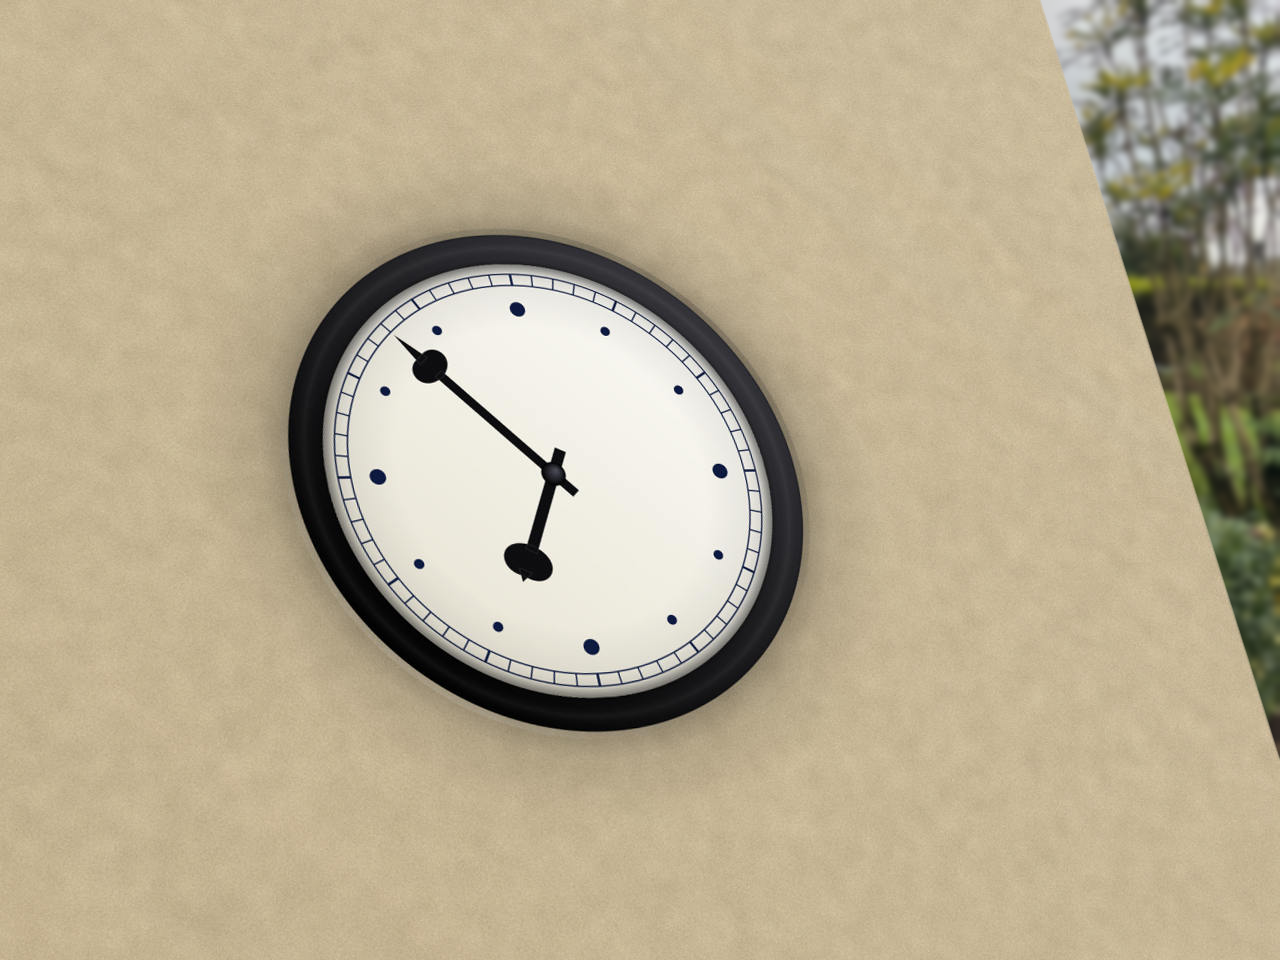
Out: 6,53
